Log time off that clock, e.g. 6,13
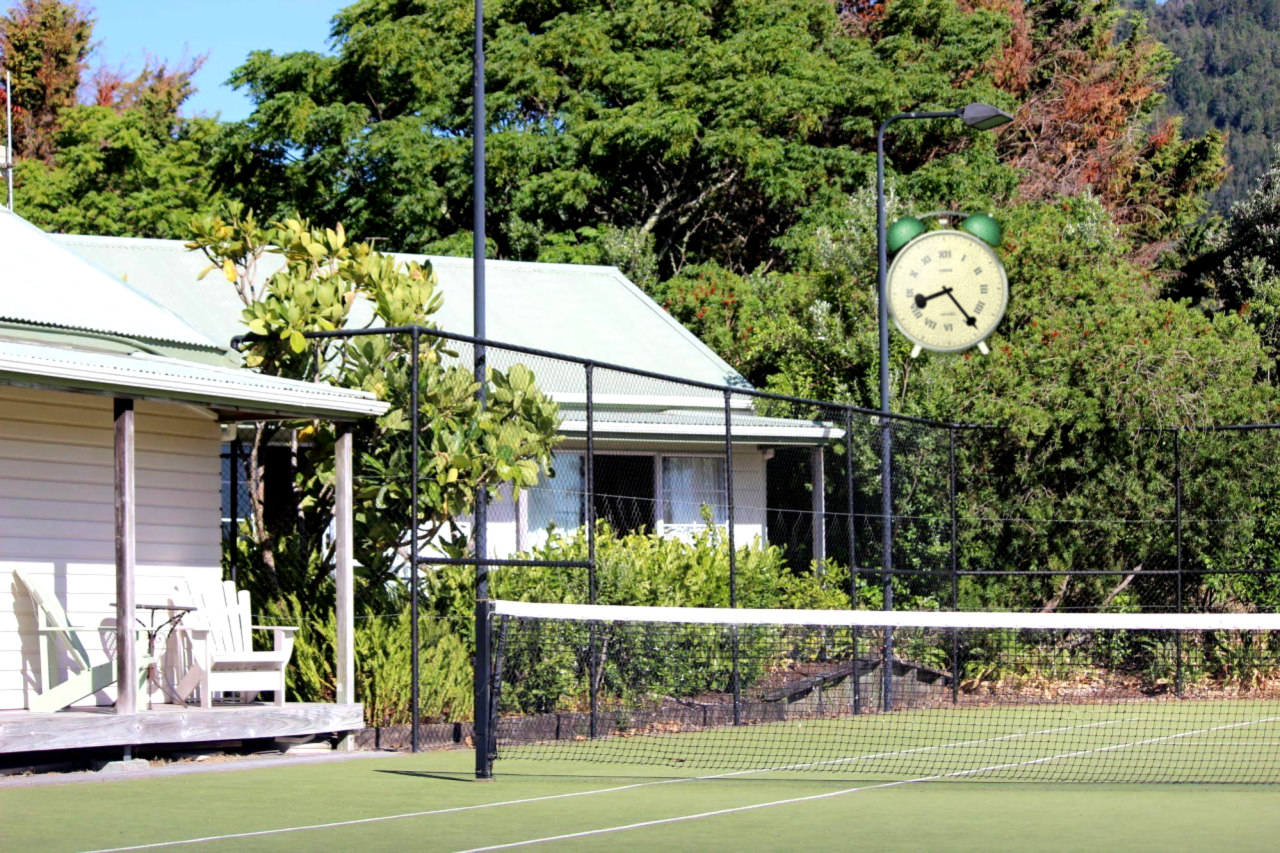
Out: 8,24
